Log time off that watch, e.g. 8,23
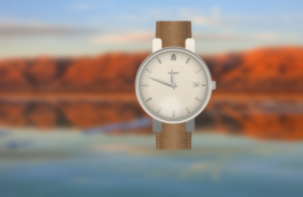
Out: 11,48
